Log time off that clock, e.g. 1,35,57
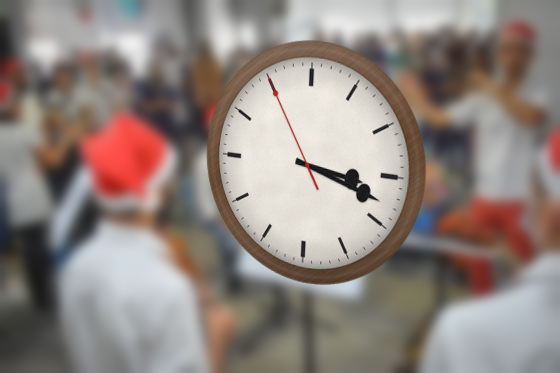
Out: 3,17,55
